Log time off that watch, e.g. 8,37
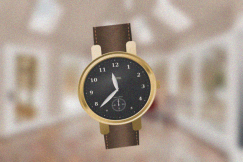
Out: 11,38
